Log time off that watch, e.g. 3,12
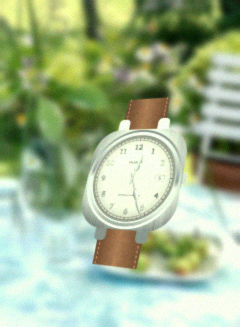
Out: 12,26
